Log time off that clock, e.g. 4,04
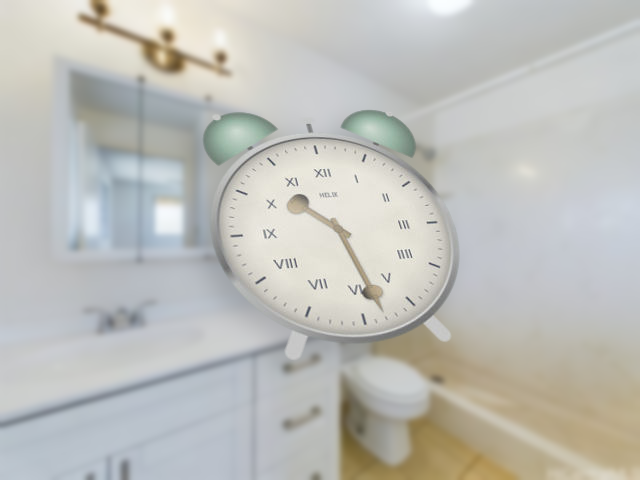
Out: 10,28
